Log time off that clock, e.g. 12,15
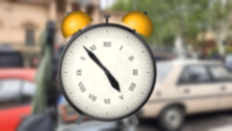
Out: 4,53
